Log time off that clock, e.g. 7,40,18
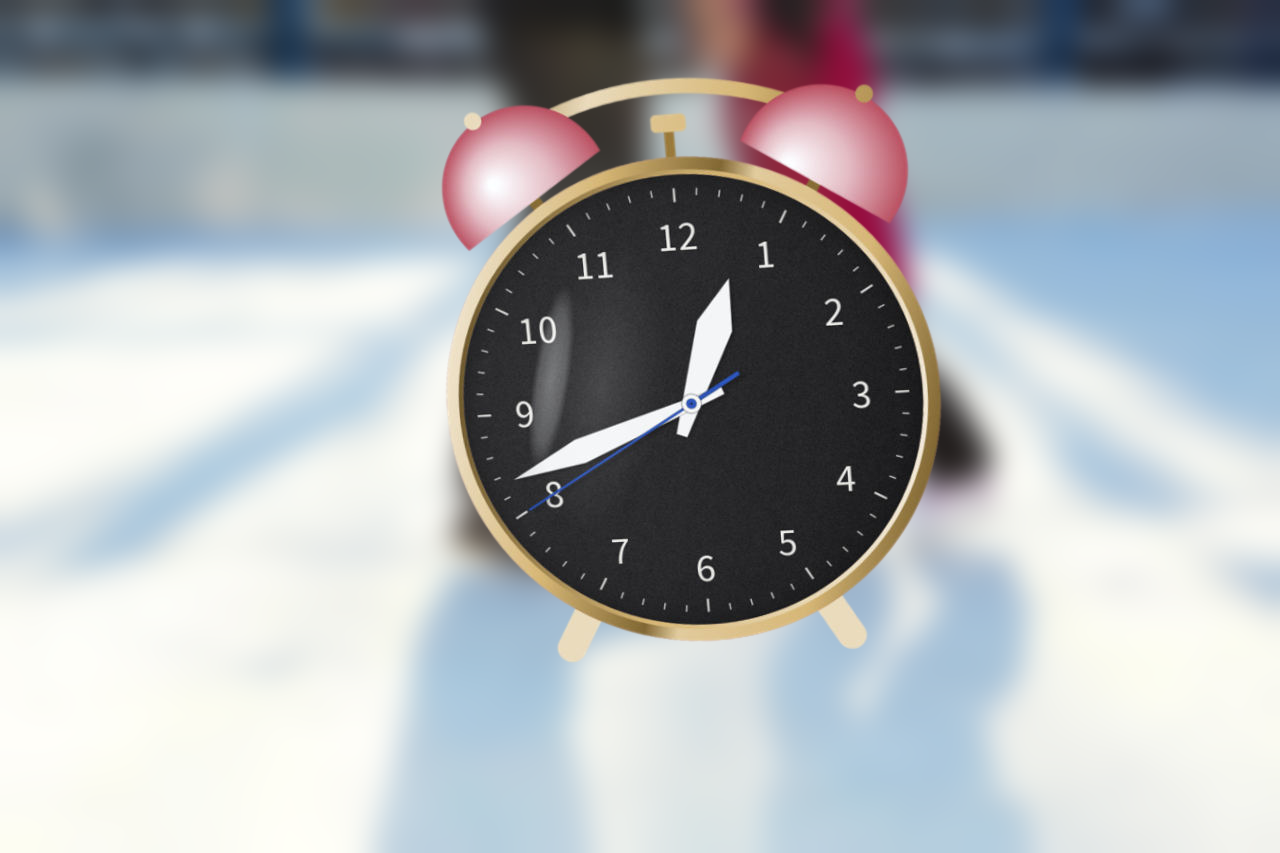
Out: 12,41,40
